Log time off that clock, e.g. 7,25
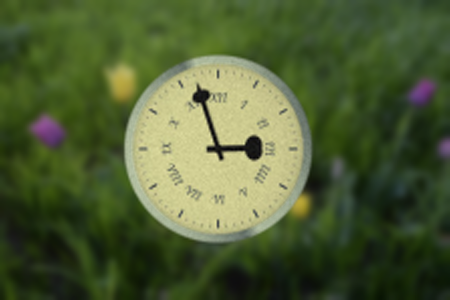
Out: 2,57
